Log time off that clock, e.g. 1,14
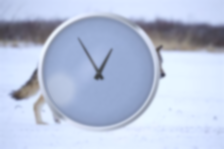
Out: 12,55
